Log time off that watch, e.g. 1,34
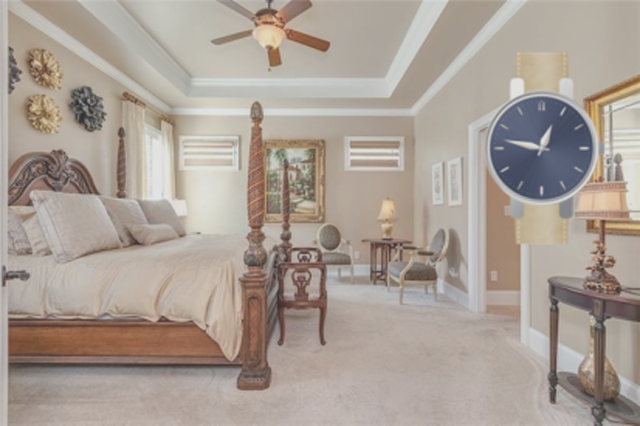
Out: 12,47
